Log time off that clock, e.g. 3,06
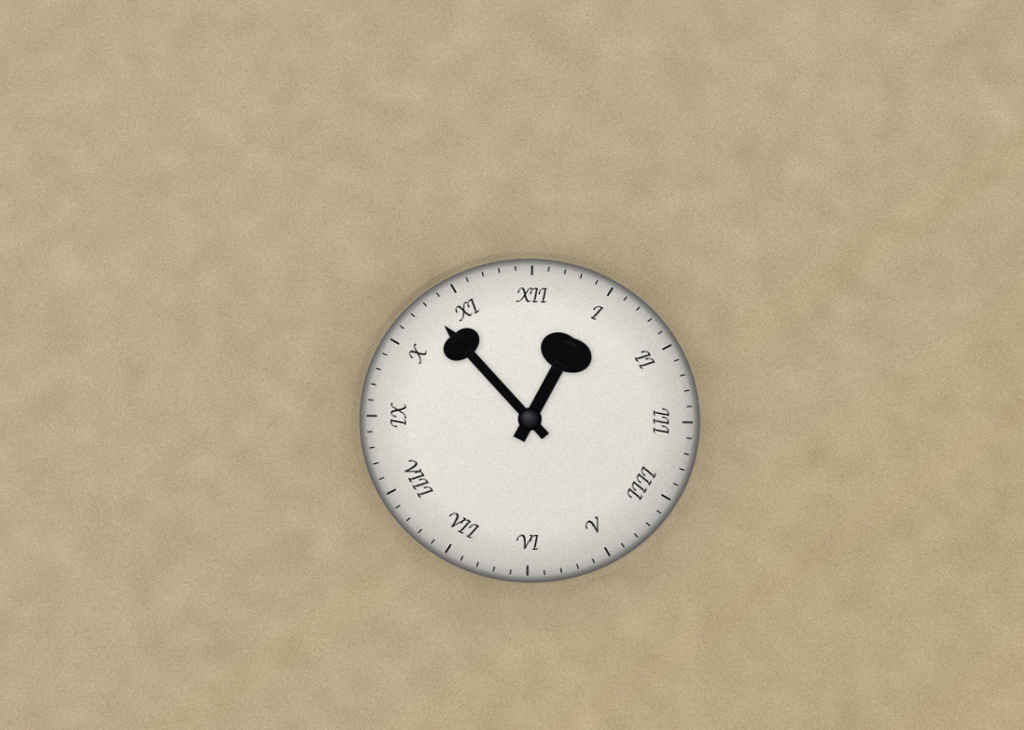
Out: 12,53
